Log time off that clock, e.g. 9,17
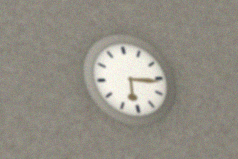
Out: 6,16
